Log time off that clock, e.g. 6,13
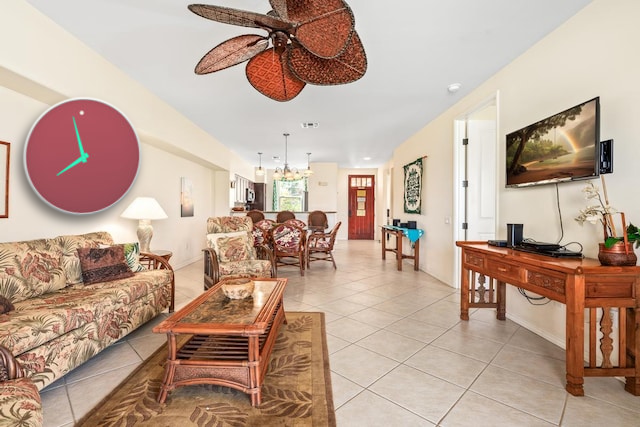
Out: 7,58
